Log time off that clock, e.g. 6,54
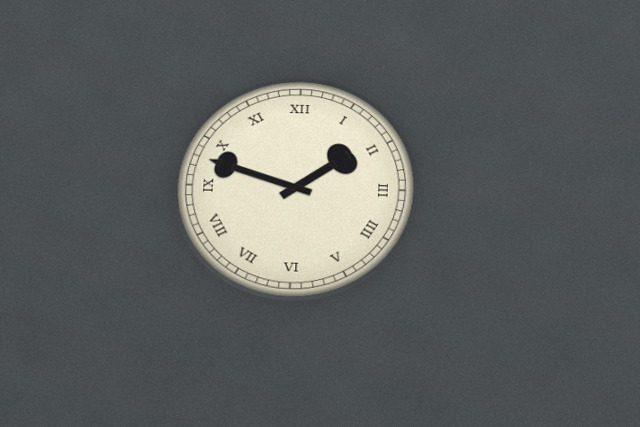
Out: 1,48
